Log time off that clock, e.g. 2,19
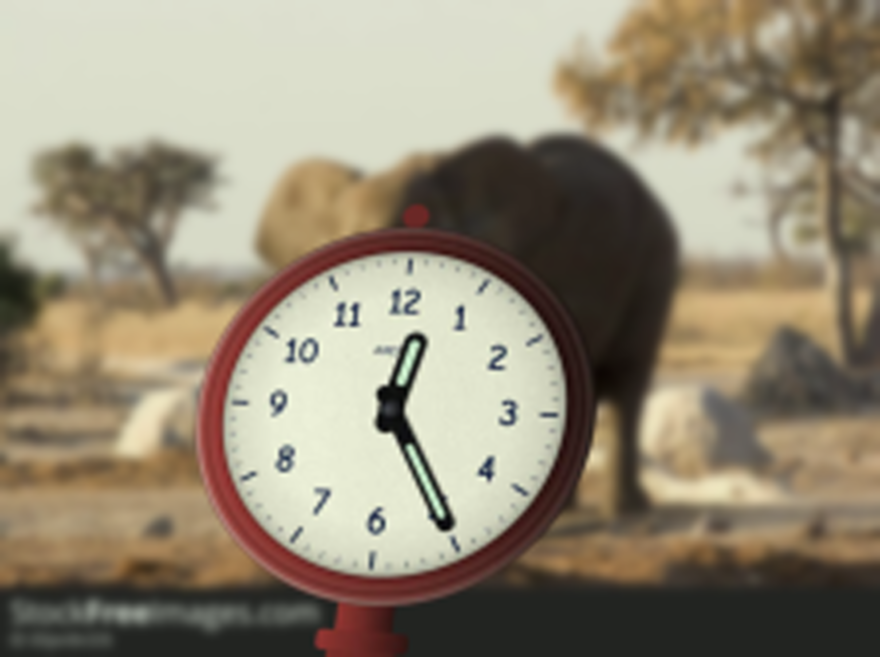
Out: 12,25
